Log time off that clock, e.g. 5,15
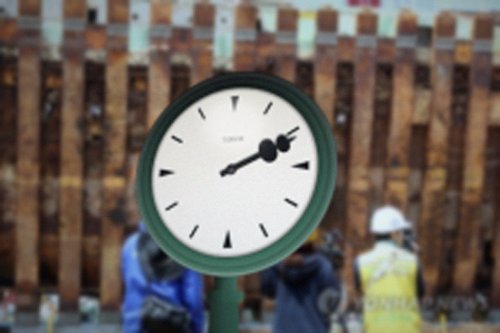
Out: 2,11
